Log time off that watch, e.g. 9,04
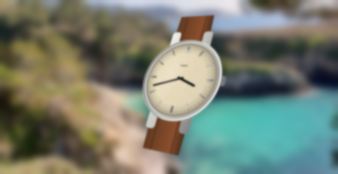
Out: 3,42
